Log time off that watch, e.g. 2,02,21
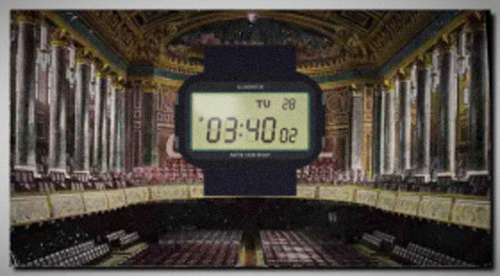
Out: 3,40,02
